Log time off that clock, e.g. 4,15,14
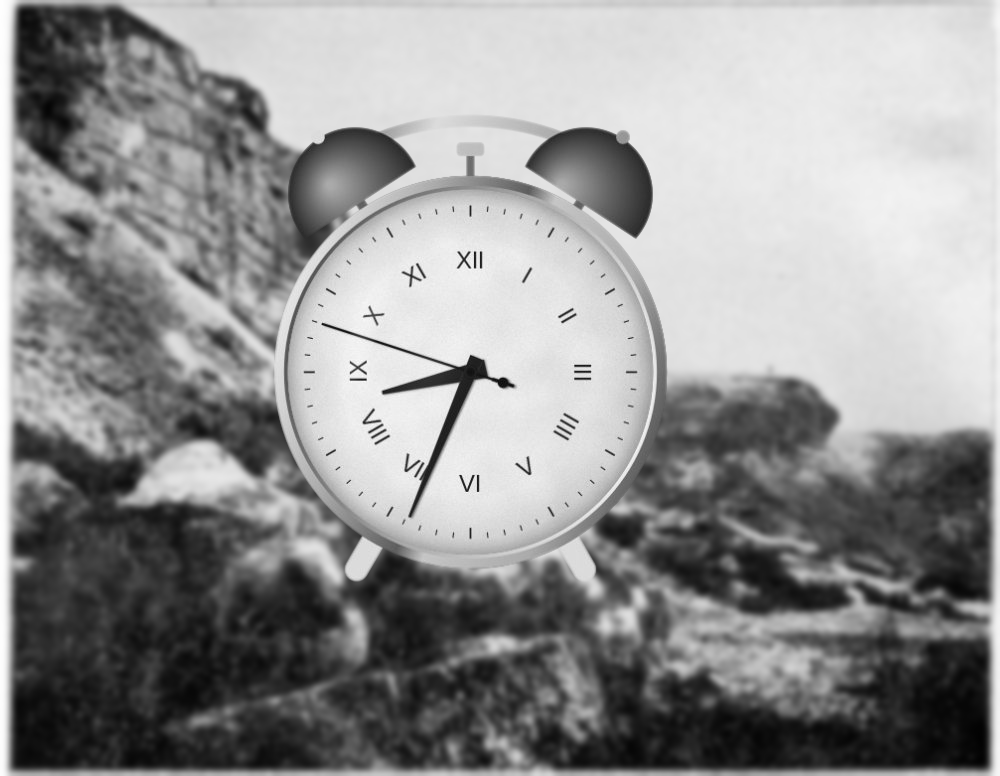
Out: 8,33,48
